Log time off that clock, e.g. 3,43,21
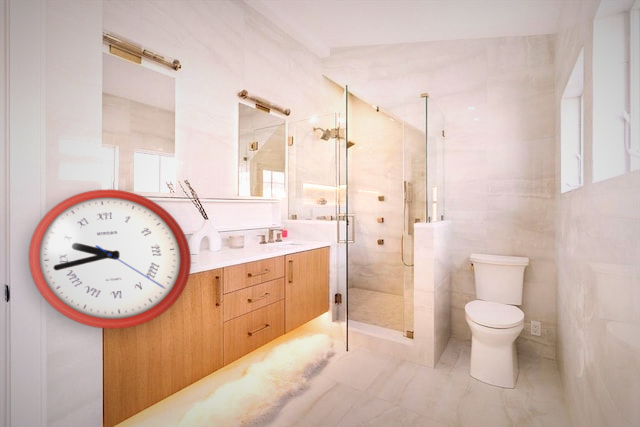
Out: 9,43,22
